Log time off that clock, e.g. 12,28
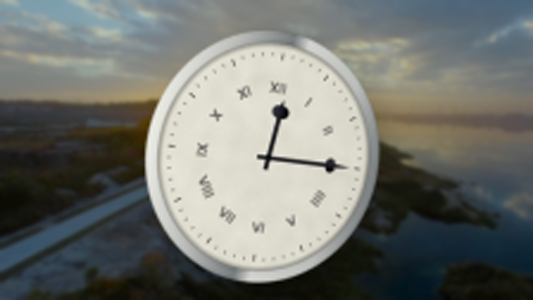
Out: 12,15
